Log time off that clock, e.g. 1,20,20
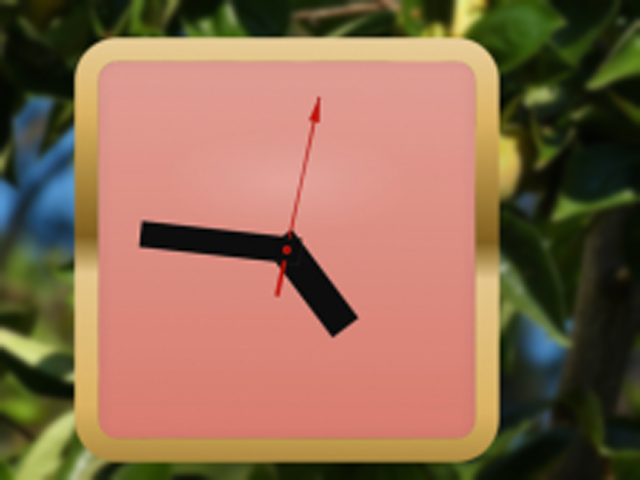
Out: 4,46,02
